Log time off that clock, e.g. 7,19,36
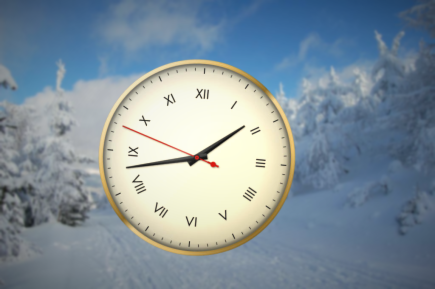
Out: 1,42,48
